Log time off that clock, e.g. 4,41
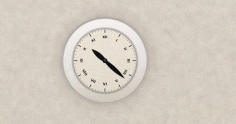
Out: 10,22
